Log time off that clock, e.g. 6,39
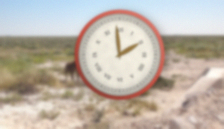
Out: 1,59
